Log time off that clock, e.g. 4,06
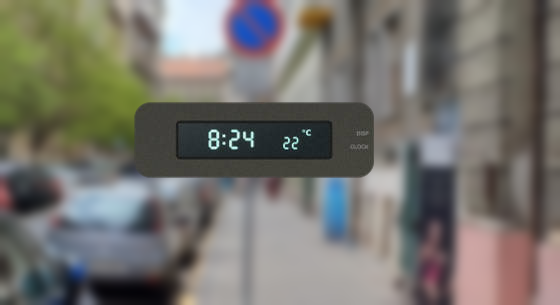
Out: 8,24
